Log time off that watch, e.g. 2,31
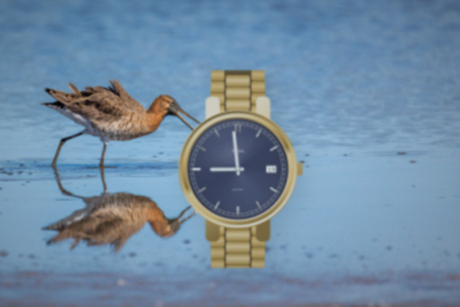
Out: 8,59
